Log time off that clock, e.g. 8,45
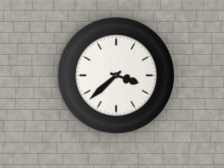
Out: 3,38
